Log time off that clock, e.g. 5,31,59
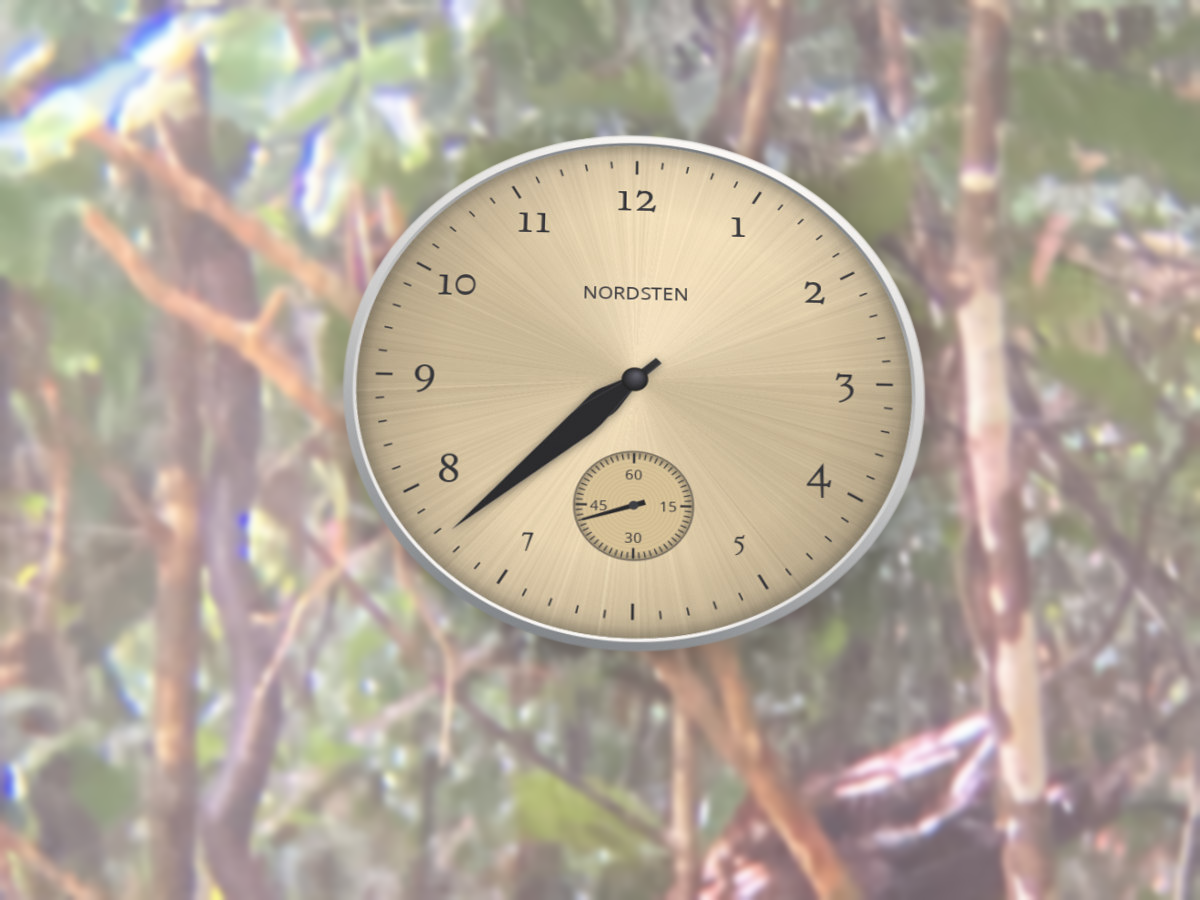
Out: 7,37,42
